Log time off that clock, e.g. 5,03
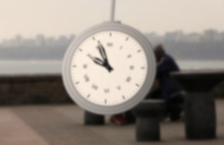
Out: 9,56
